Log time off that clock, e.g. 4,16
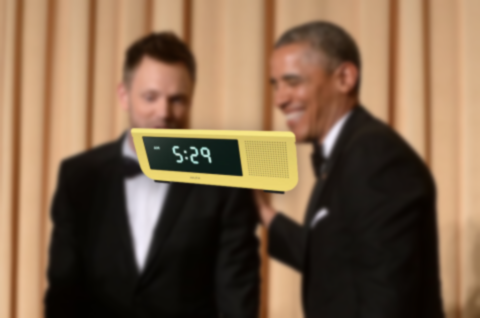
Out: 5,29
